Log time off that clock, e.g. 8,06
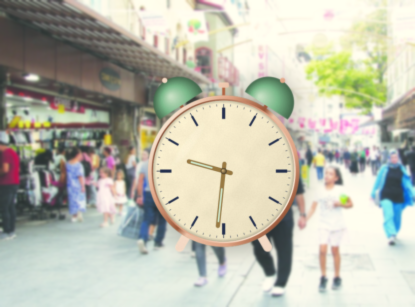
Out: 9,31
